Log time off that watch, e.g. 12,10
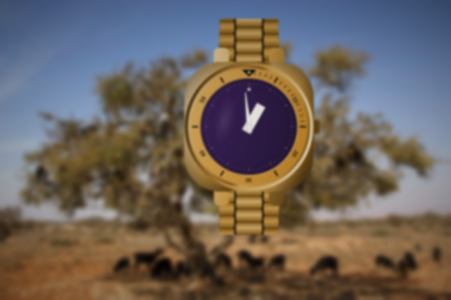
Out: 12,59
